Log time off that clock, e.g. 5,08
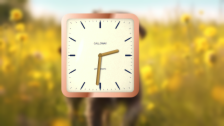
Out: 2,31
